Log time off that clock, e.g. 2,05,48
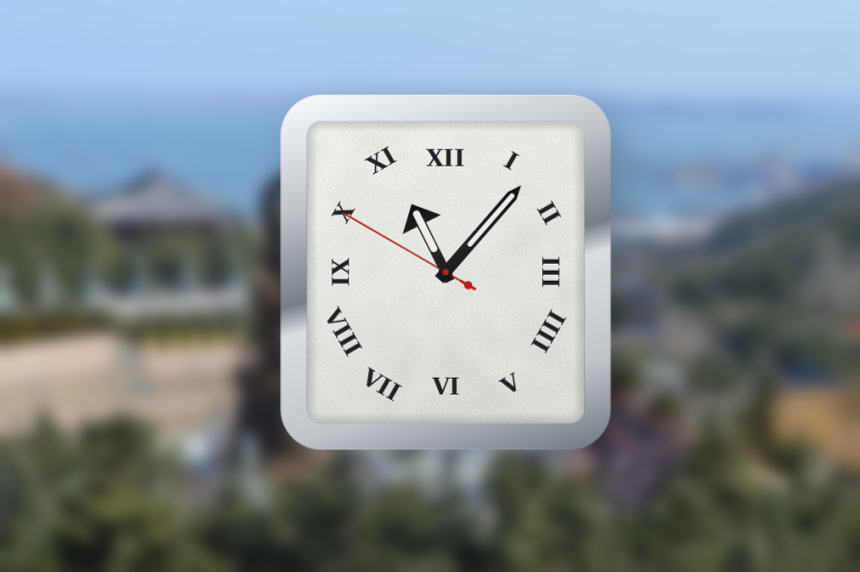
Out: 11,06,50
